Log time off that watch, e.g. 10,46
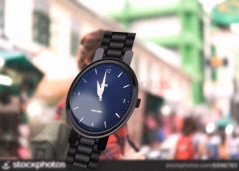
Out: 10,59
